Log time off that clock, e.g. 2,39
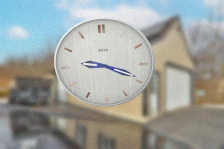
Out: 9,19
